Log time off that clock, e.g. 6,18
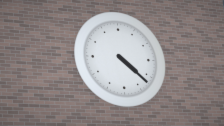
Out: 4,22
